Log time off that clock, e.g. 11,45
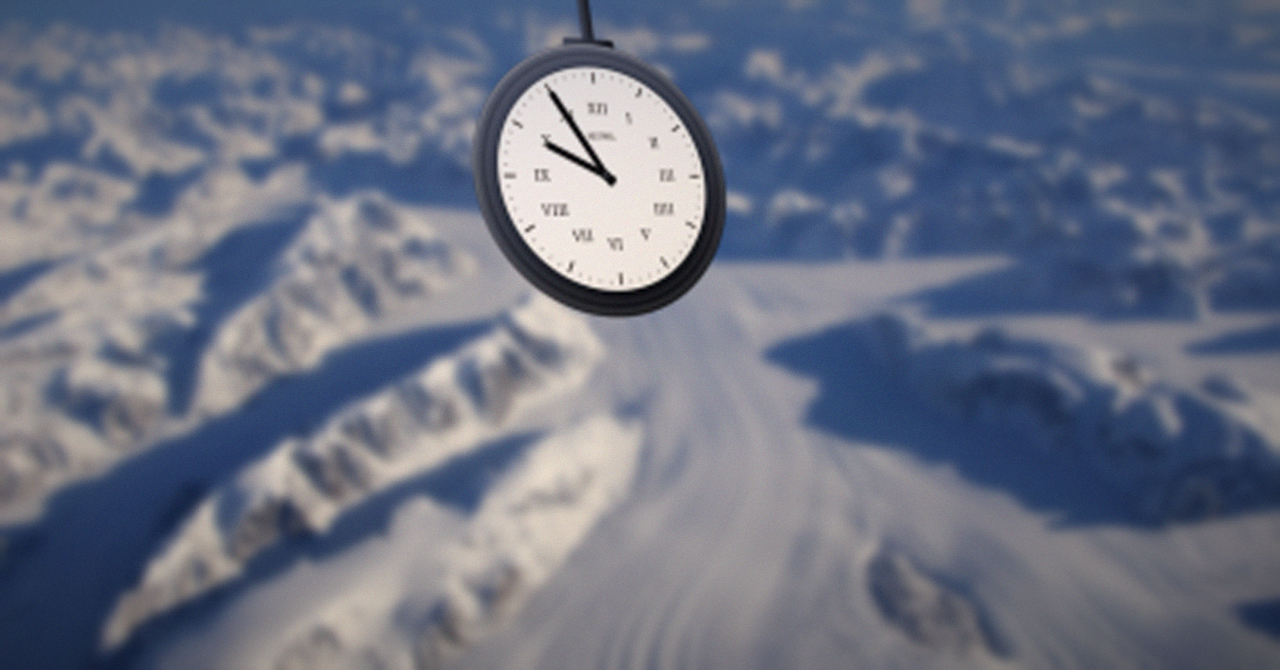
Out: 9,55
